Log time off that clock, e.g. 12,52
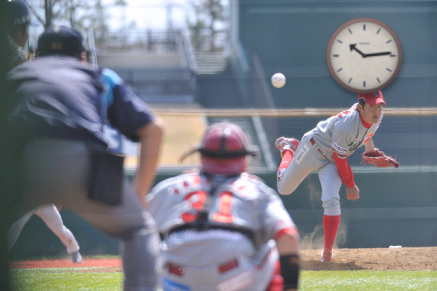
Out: 10,14
